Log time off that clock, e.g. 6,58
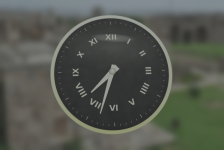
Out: 7,33
